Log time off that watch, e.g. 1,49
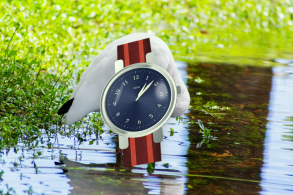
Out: 1,08
